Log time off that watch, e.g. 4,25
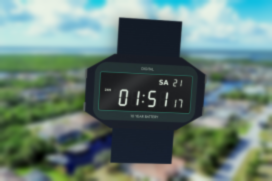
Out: 1,51
